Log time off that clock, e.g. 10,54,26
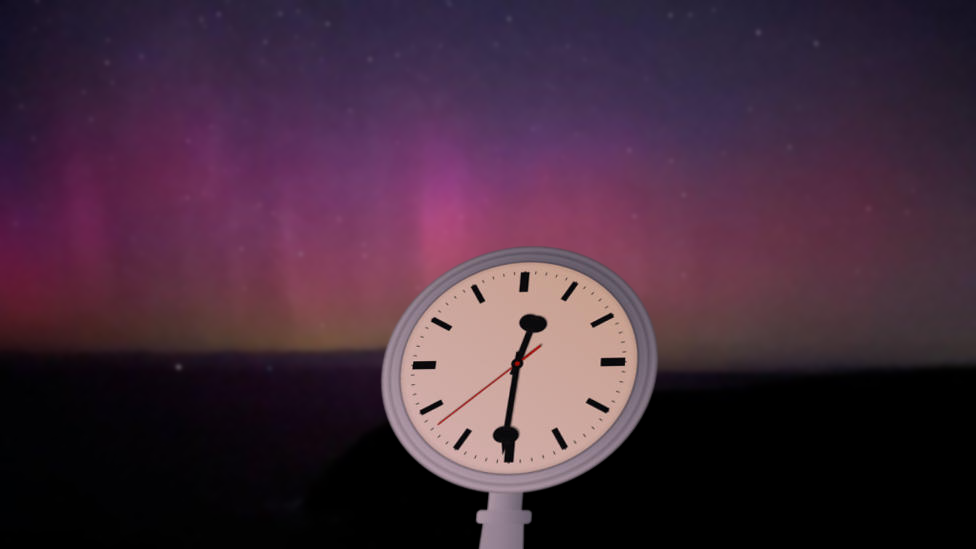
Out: 12,30,38
